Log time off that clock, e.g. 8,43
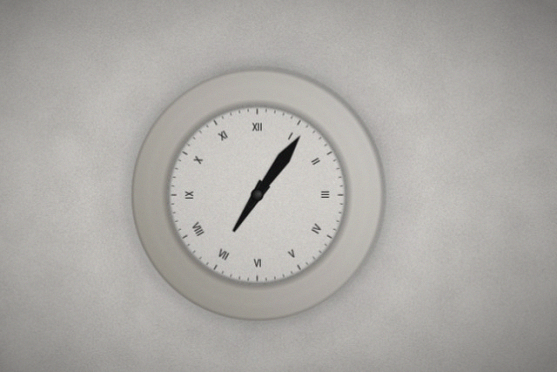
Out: 7,06
